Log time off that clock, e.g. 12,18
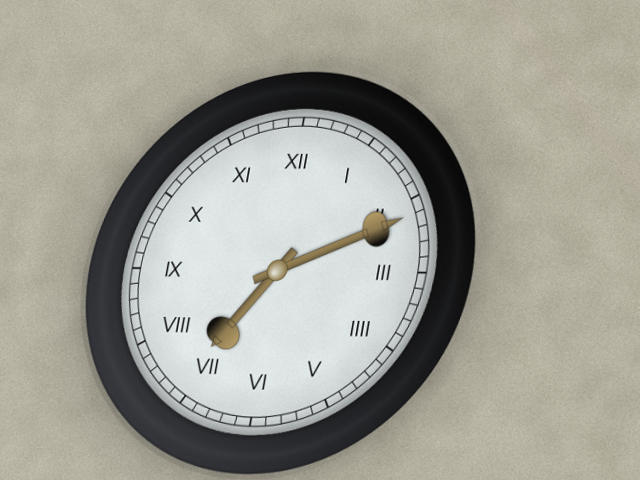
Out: 7,11
